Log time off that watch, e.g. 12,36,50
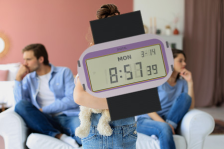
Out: 8,57,39
